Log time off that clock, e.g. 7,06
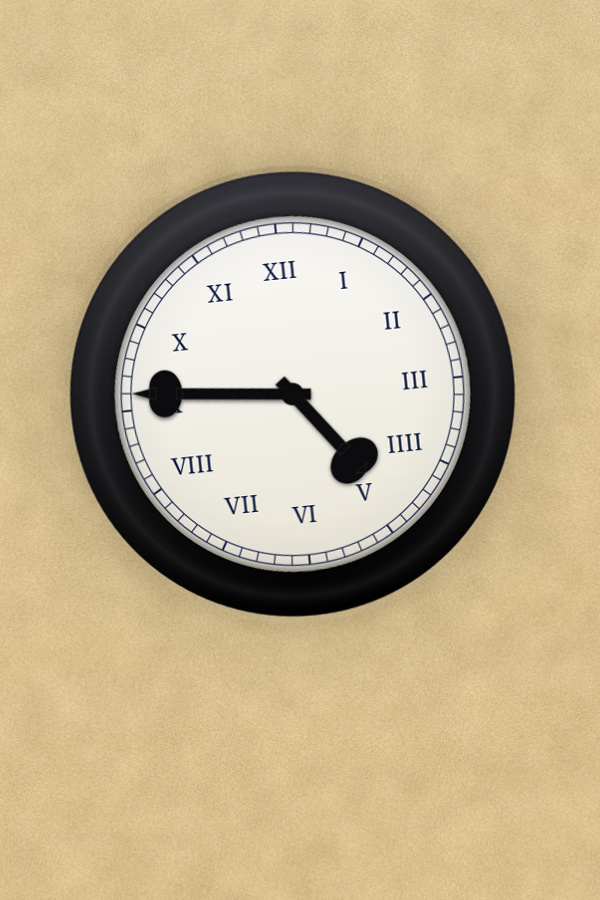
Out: 4,46
